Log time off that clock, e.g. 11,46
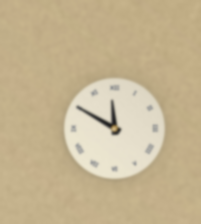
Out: 11,50
